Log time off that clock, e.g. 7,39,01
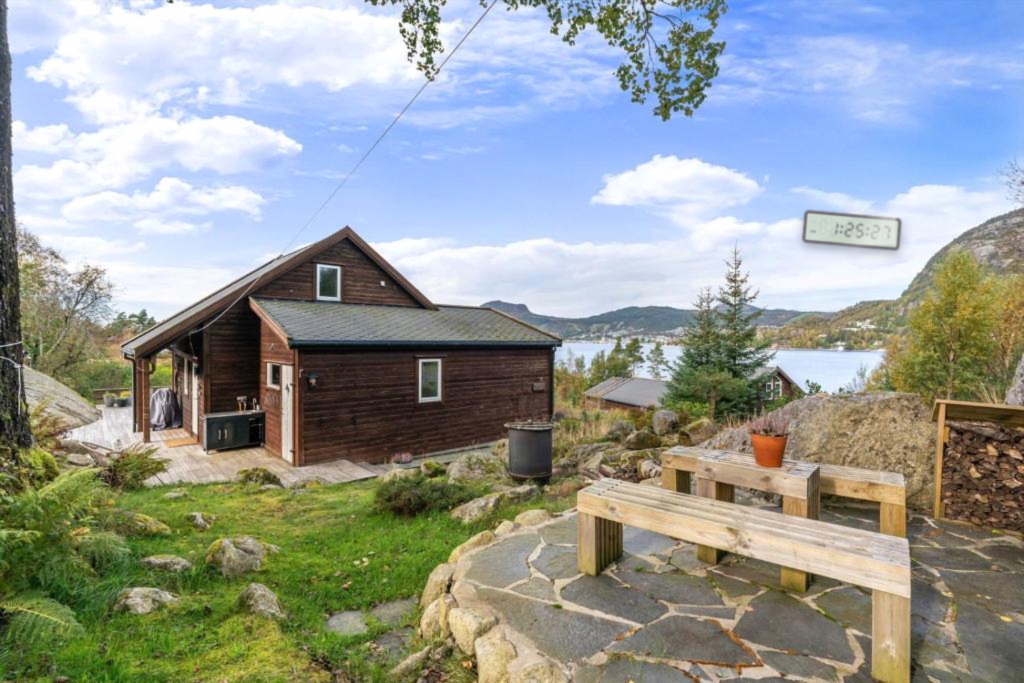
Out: 1,25,27
